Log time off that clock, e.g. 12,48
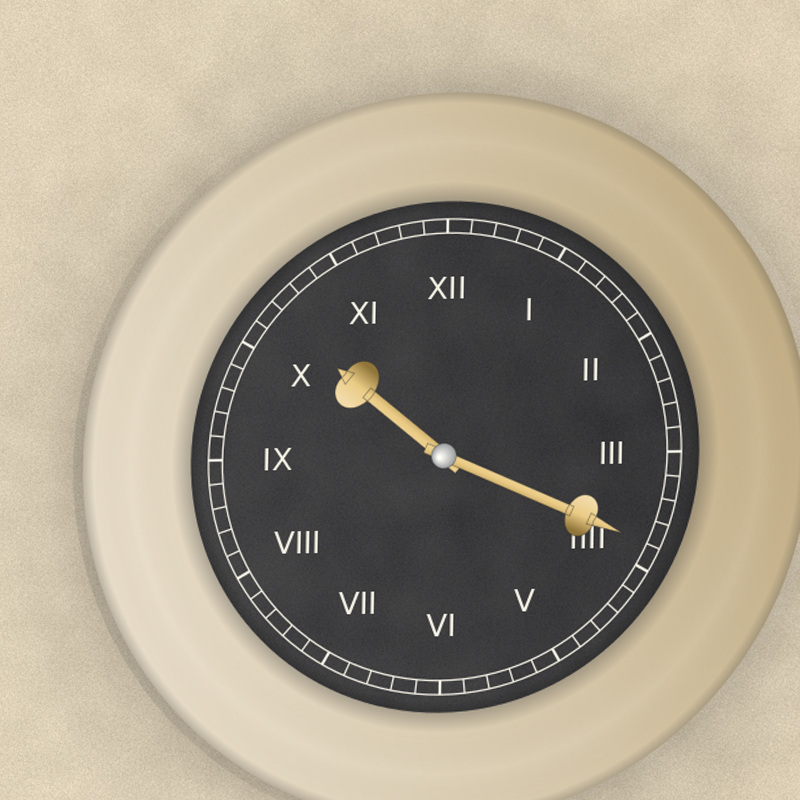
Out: 10,19
